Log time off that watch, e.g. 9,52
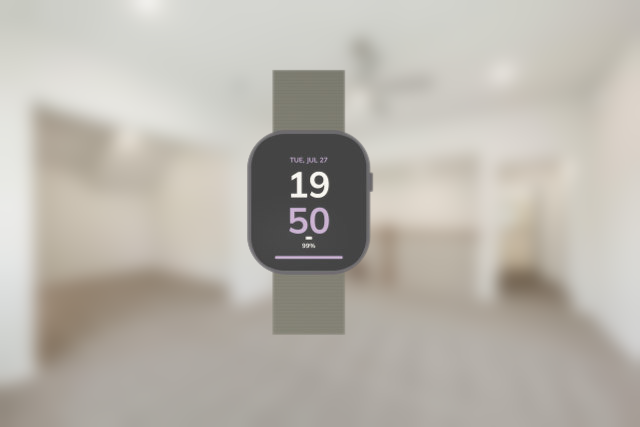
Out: 19,50
